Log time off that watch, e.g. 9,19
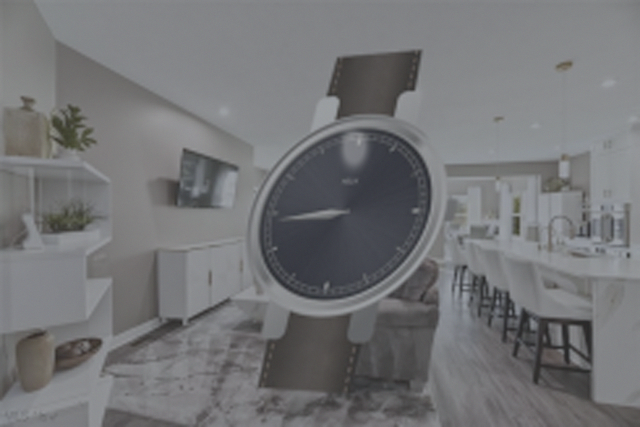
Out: 8,44
